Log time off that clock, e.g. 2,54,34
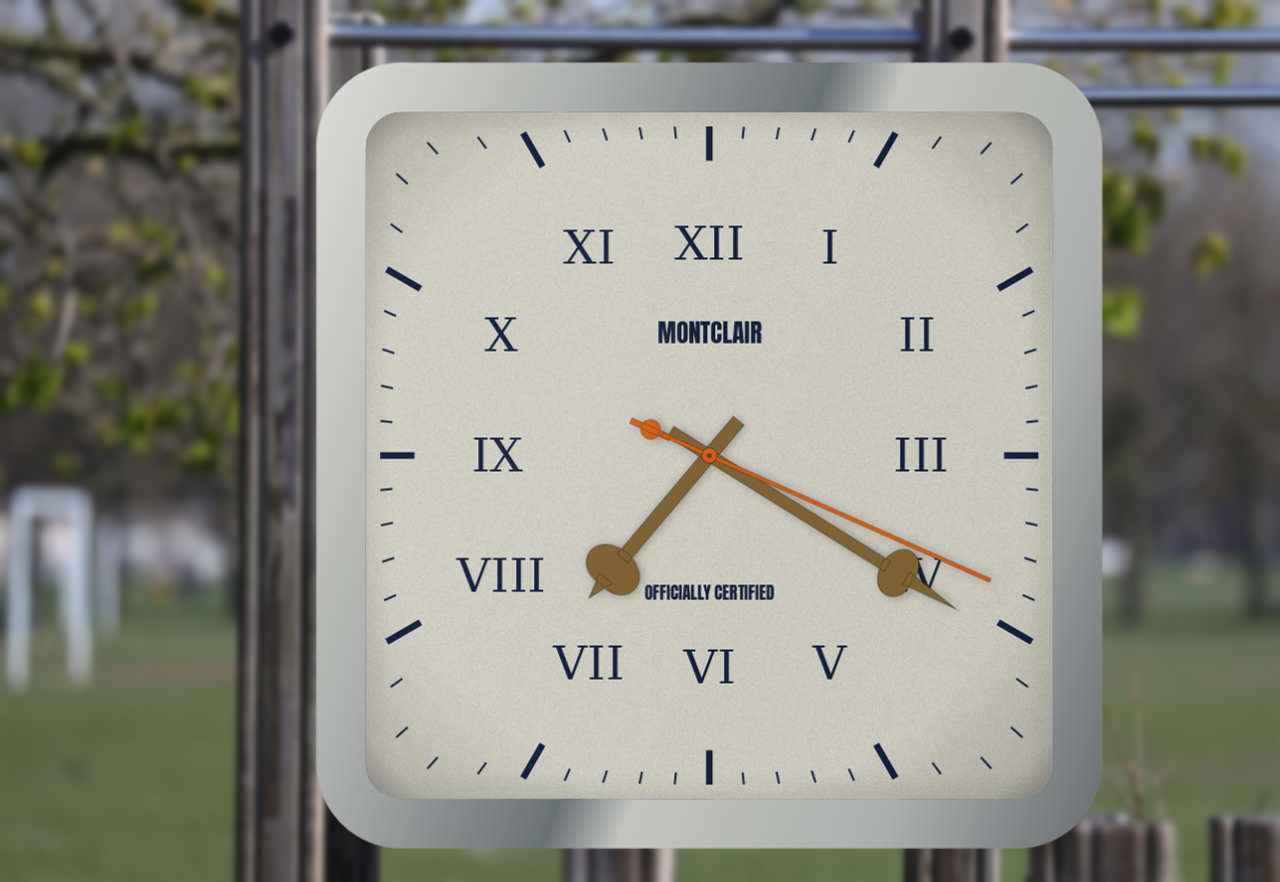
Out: 7,20,19
